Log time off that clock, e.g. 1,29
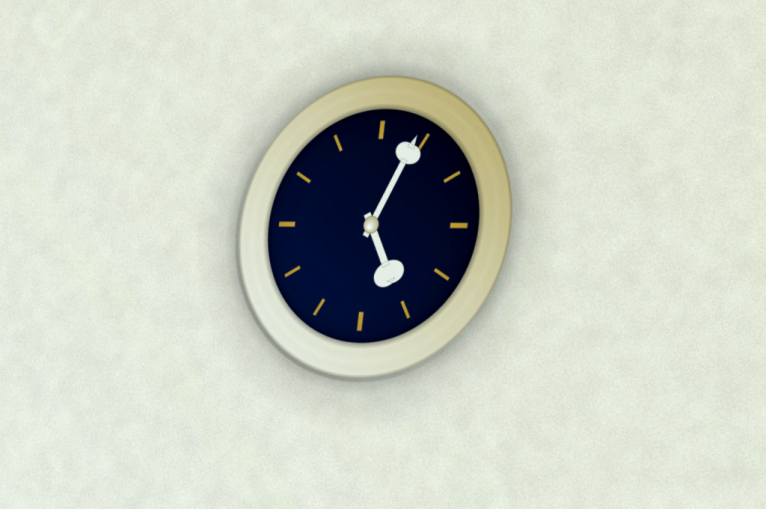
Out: 5,04
